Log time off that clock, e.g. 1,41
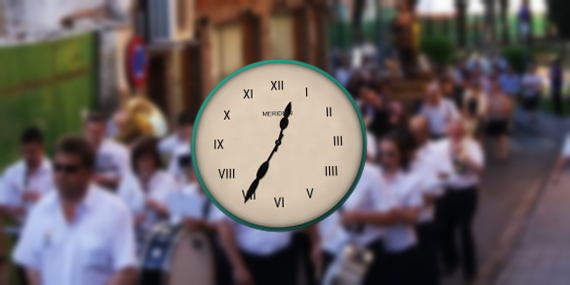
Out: 12,35
